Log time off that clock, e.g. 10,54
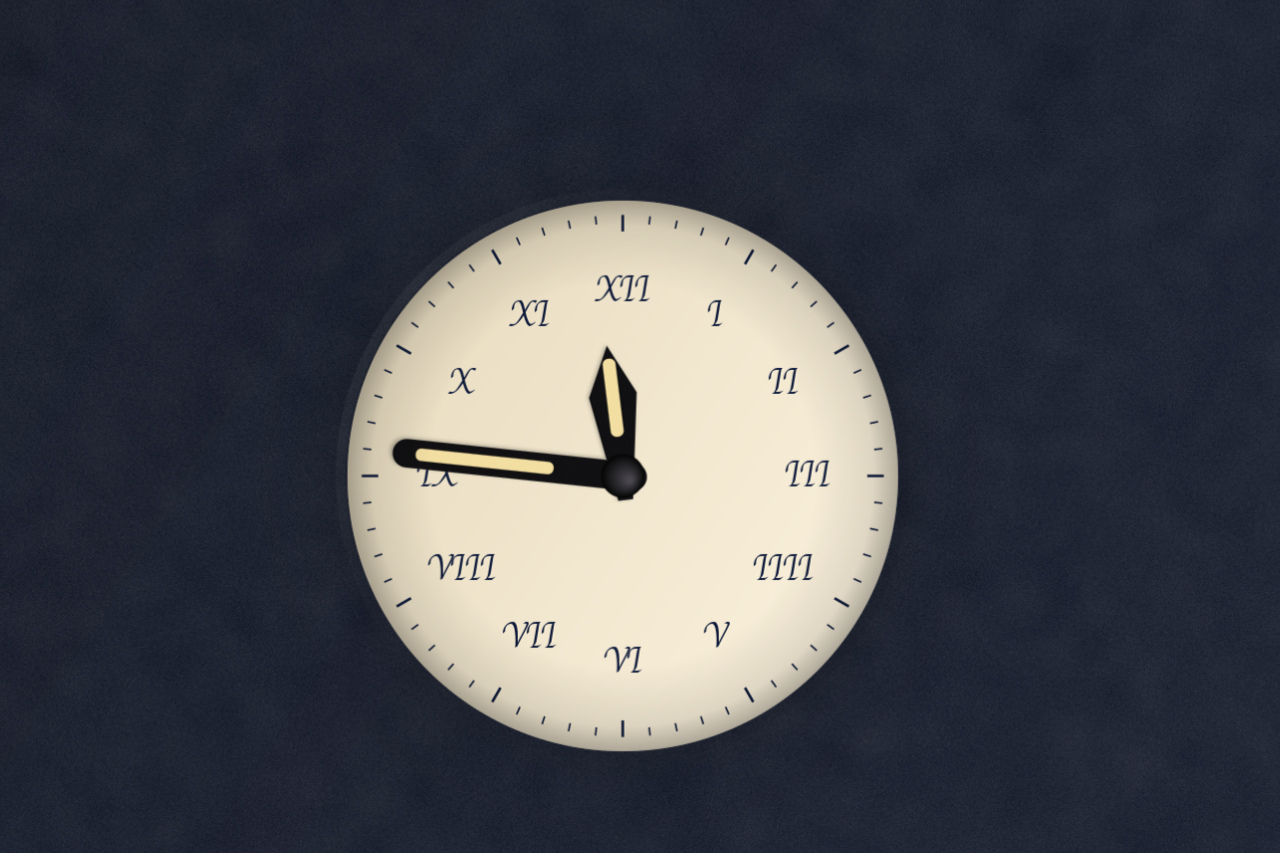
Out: 11,46
